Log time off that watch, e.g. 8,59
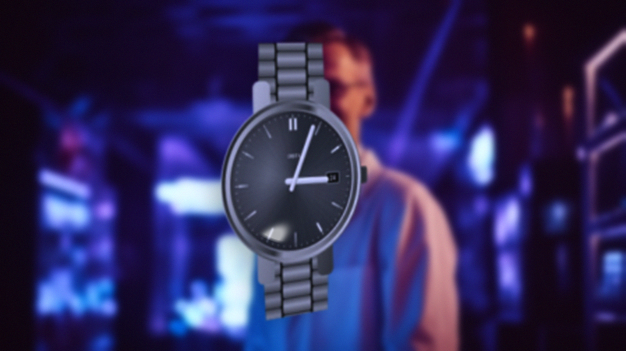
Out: 3,04
